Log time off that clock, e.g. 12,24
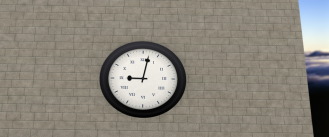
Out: 9,02
